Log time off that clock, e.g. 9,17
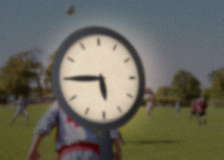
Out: 5,45
